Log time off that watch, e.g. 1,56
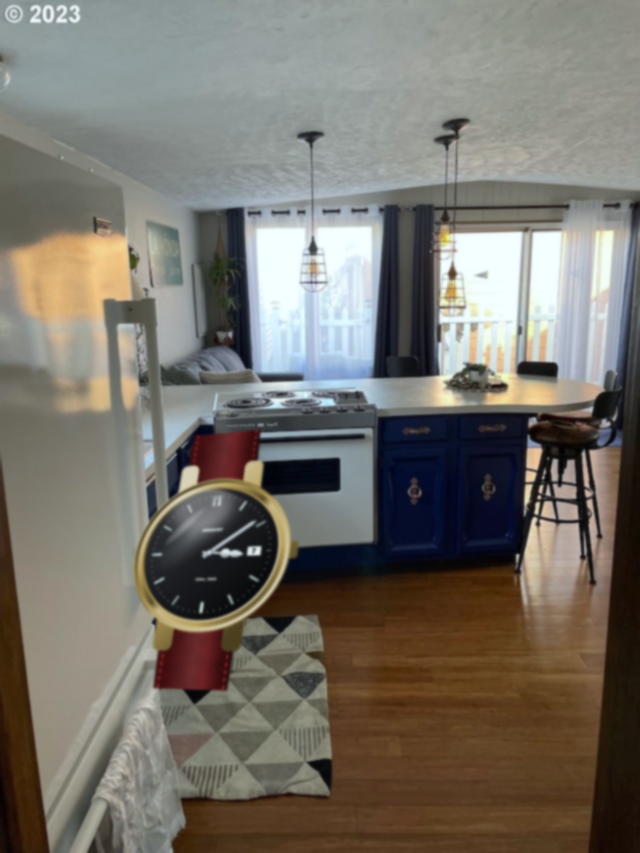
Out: 3,09
